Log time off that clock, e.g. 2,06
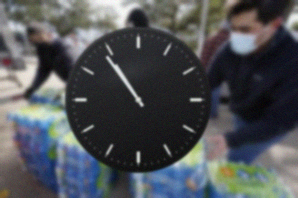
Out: 10,54
